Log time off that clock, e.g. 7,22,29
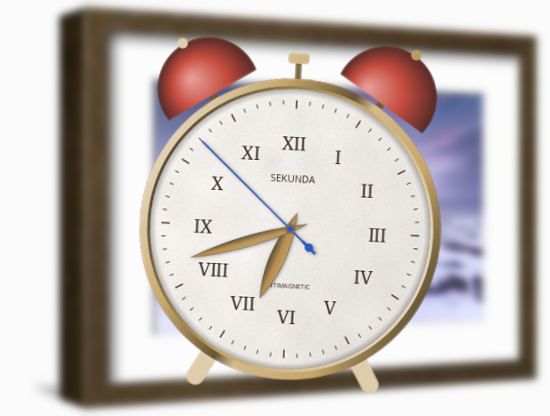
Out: 6,41,52
